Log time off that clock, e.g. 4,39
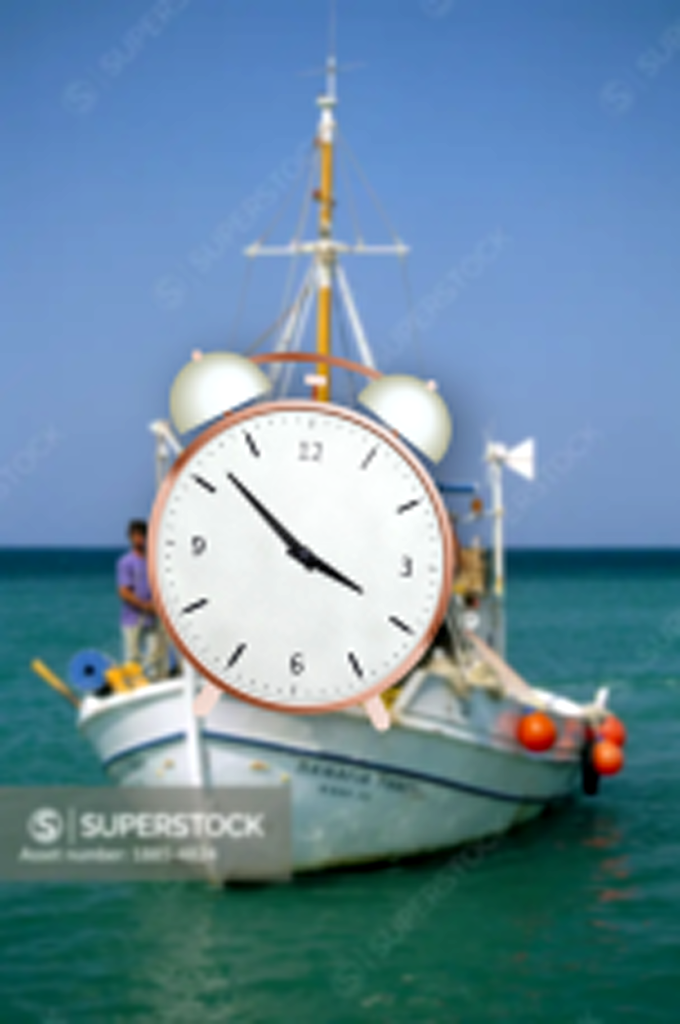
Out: 3,52
